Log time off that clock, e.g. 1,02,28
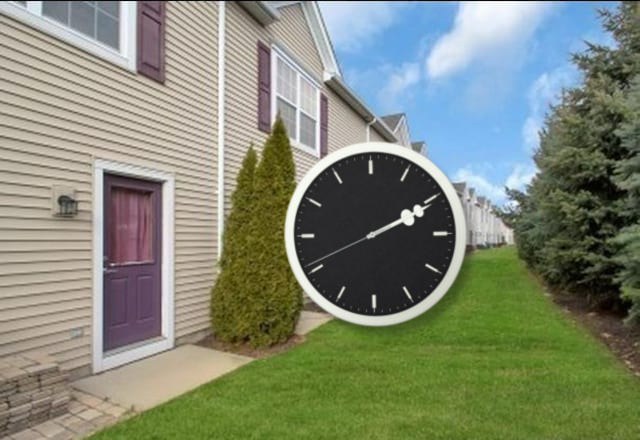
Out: 2,10,41
